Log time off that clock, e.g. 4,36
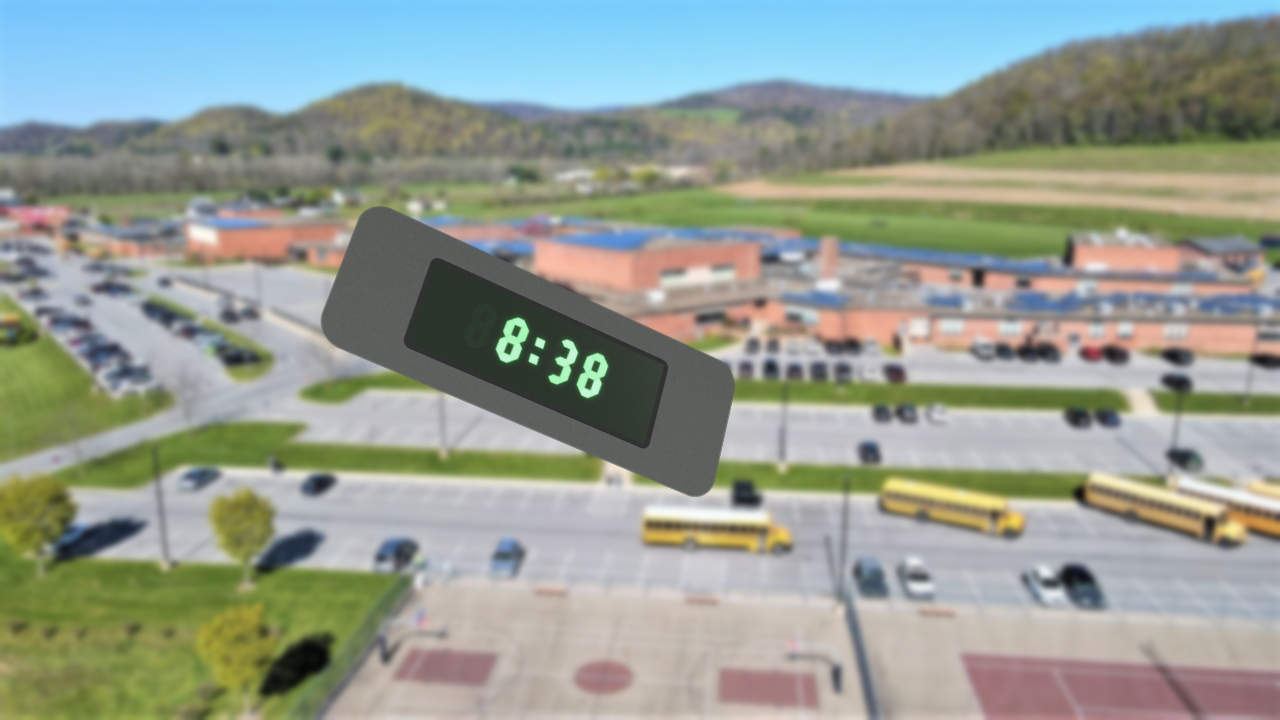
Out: 8,38
